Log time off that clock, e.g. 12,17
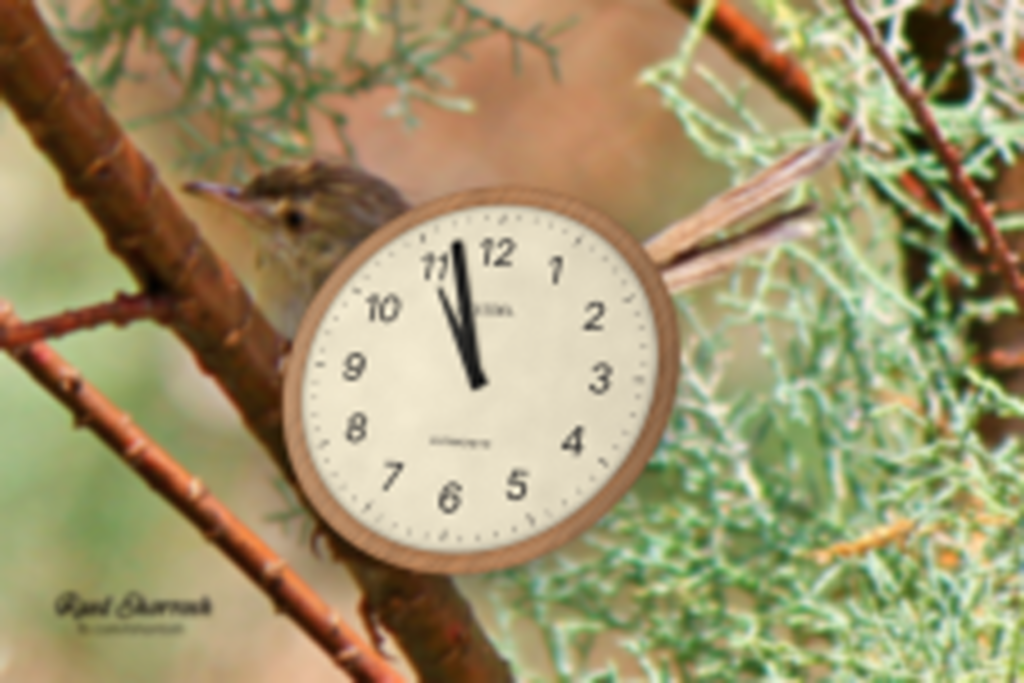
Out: 10,57
